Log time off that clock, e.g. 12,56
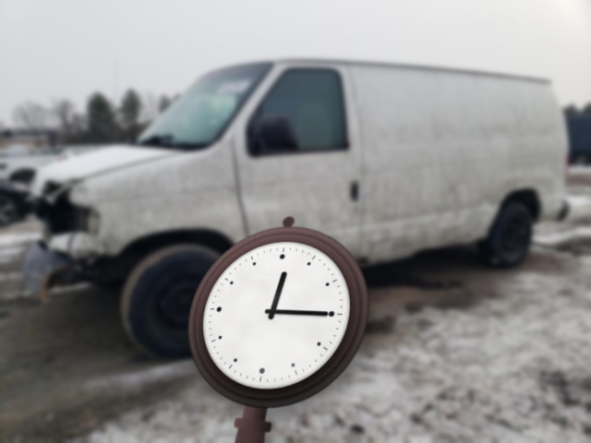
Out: 12,15
